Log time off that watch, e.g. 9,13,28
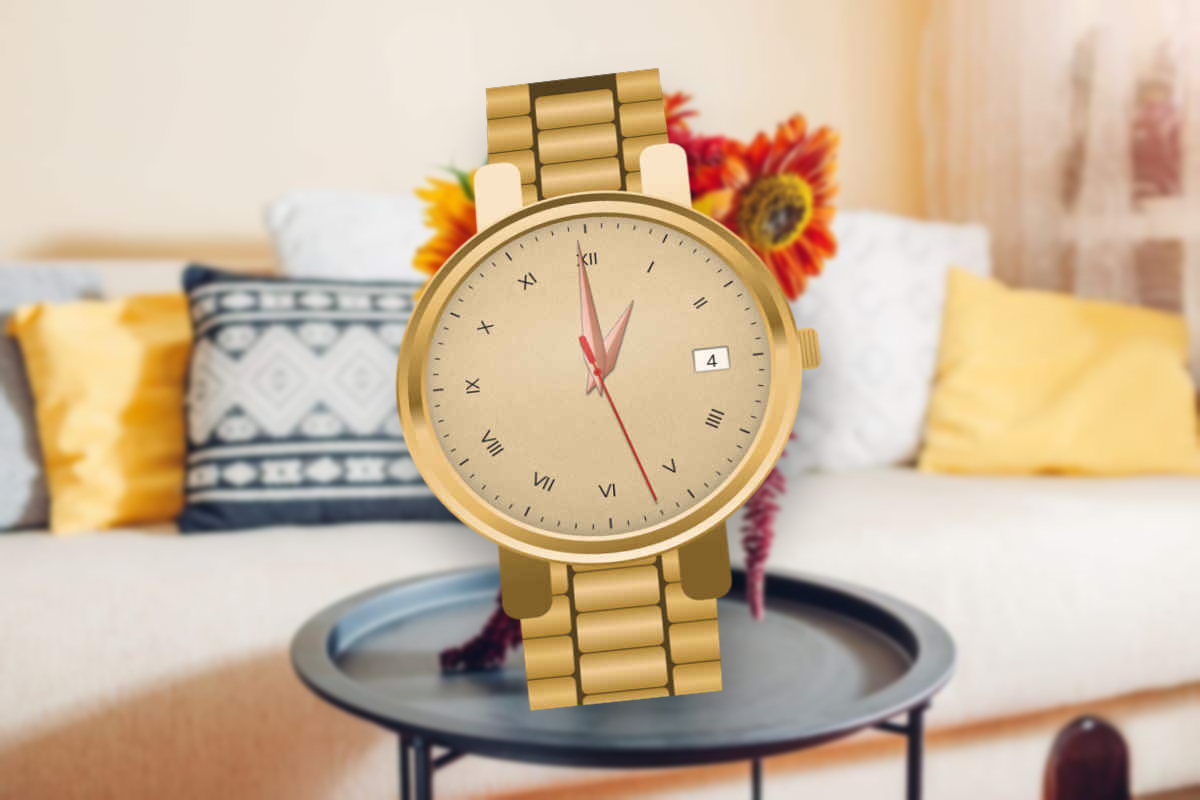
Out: 12,59,27
